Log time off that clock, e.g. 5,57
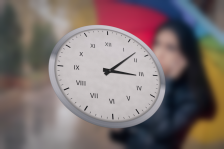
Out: 3,08
